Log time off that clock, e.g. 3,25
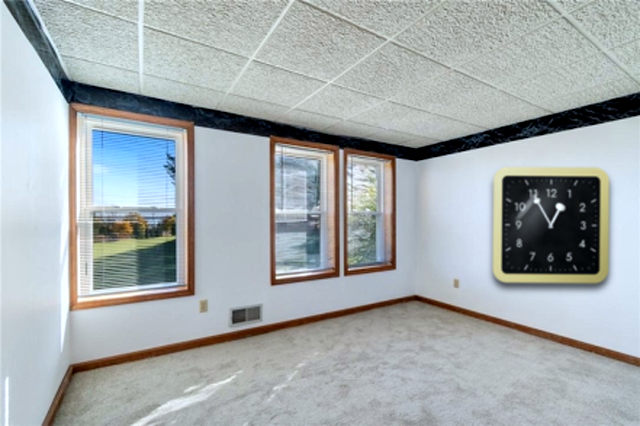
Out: 12,55
